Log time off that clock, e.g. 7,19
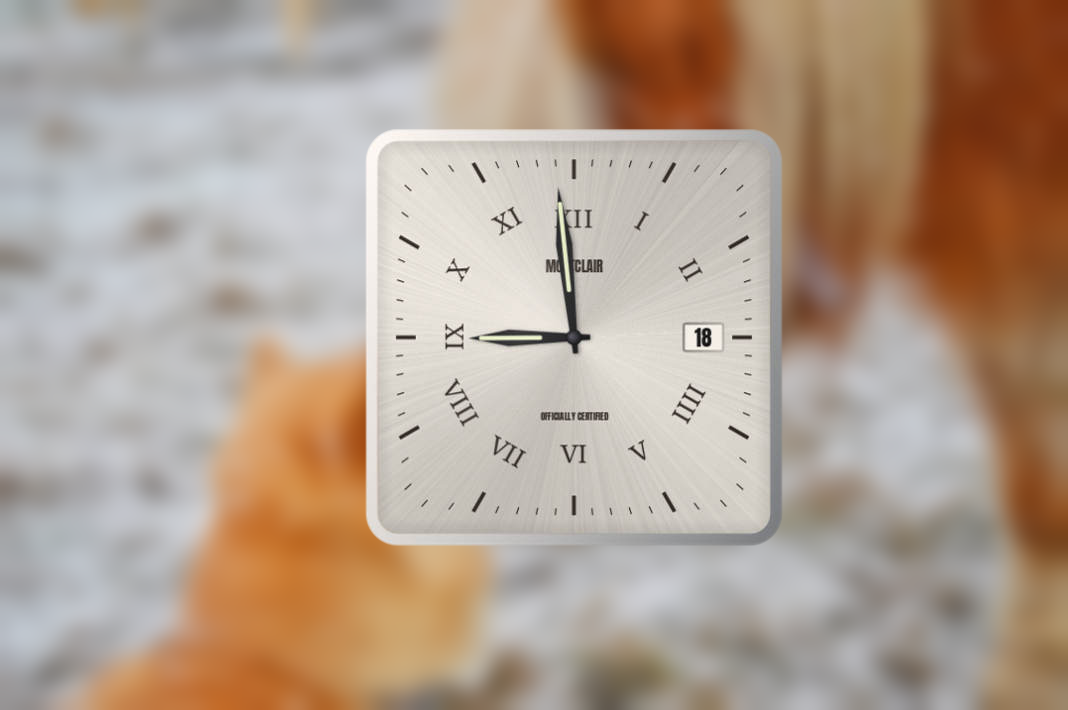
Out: 8,59
